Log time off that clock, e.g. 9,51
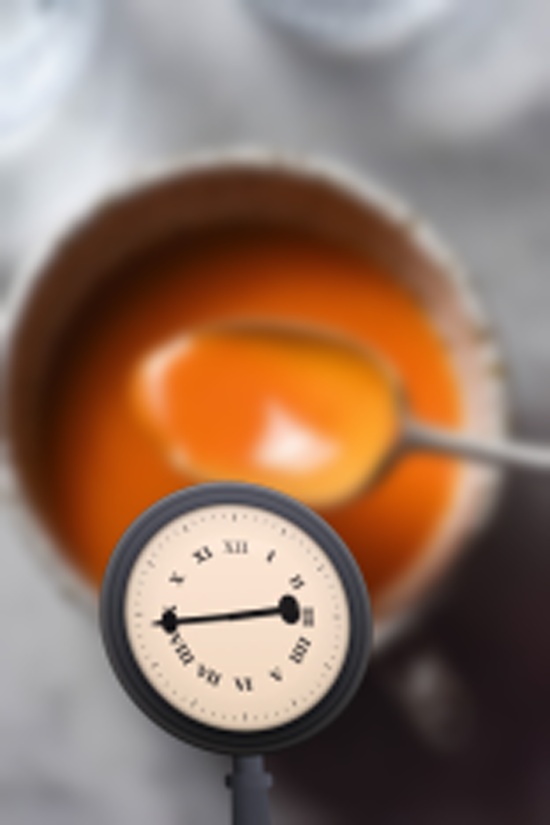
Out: 2,44
